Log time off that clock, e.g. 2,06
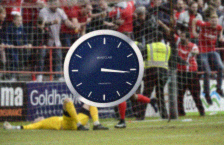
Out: 3,16
